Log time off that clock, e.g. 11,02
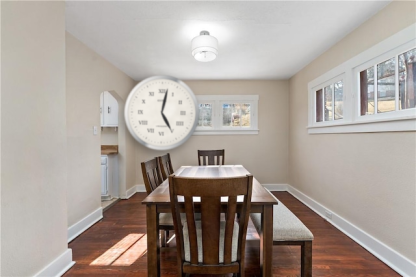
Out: 5,02
